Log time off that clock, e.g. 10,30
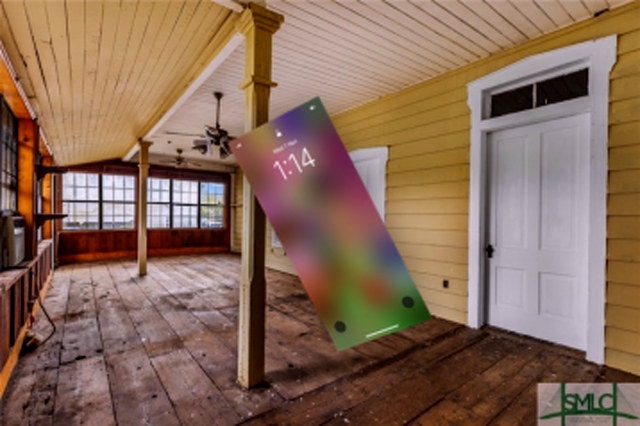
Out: 1,14
